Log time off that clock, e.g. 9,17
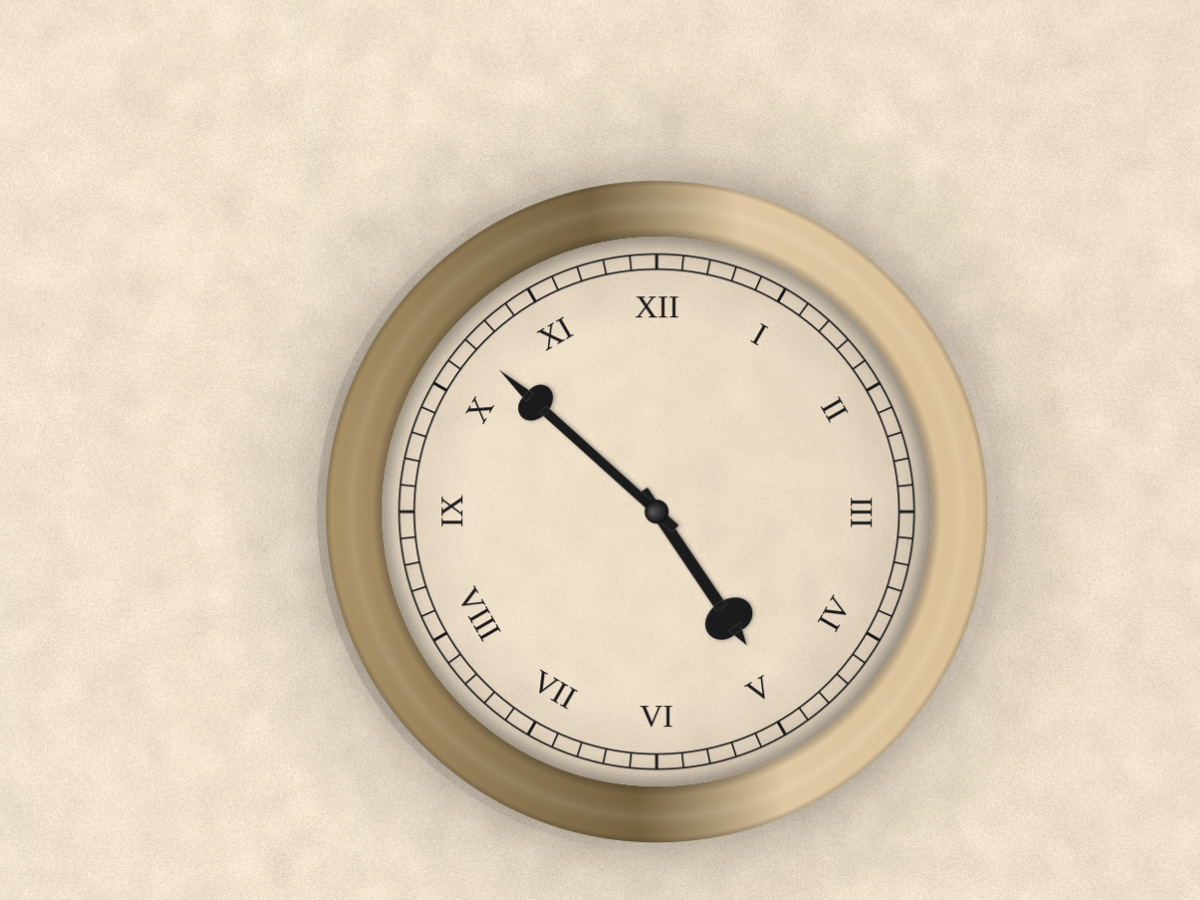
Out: 4,52
